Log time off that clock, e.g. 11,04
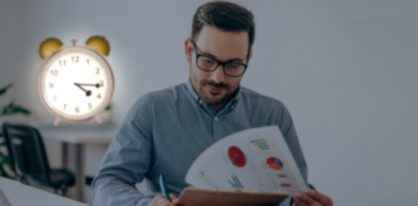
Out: 4,16
